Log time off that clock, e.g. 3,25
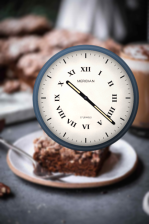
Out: 10,22
